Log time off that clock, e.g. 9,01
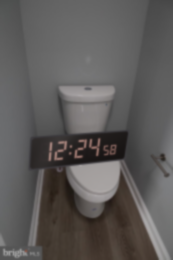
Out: 12,24
